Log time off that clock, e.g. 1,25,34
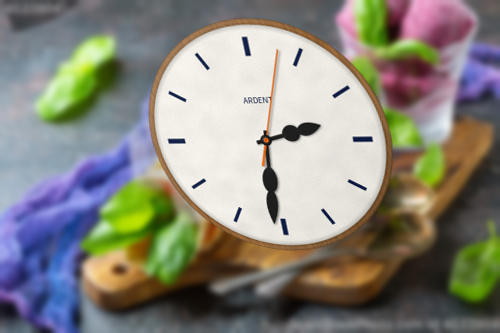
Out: 2,31,03
